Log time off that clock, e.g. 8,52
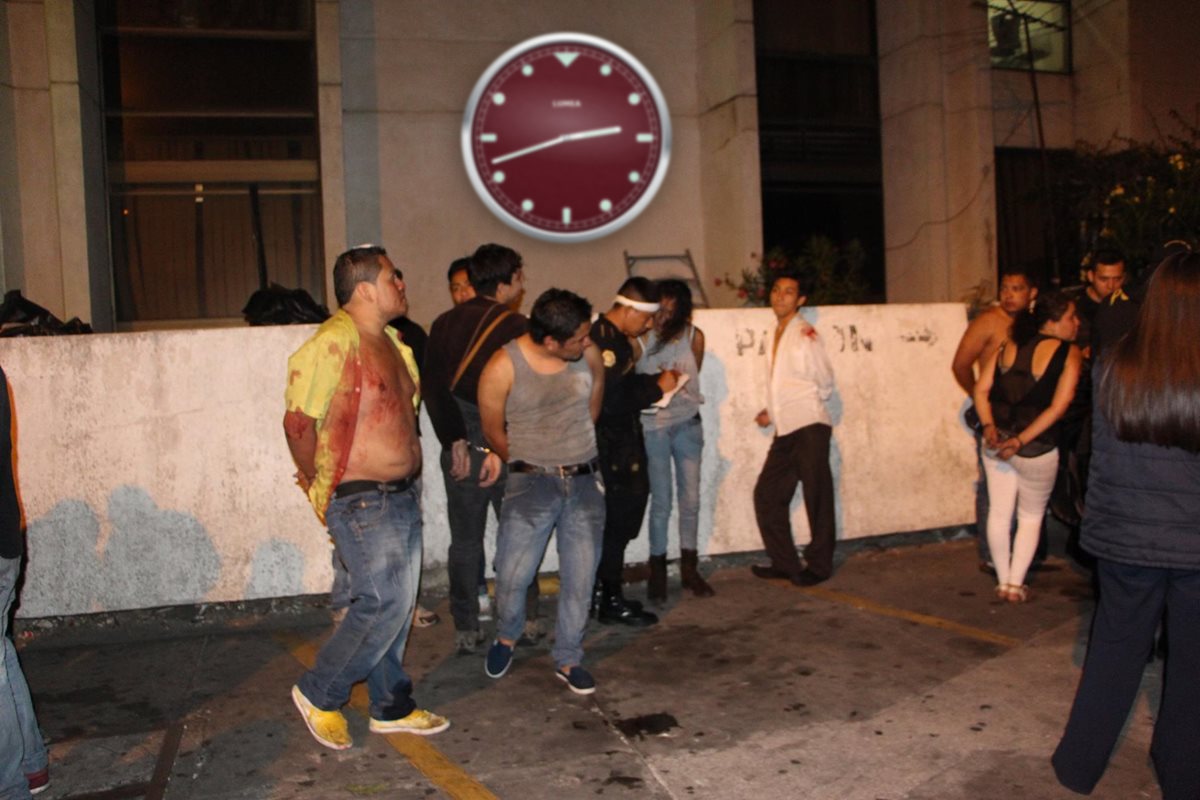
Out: 2,42
